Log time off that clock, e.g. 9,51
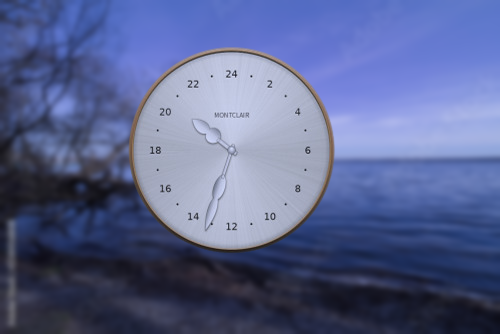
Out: 20,33
